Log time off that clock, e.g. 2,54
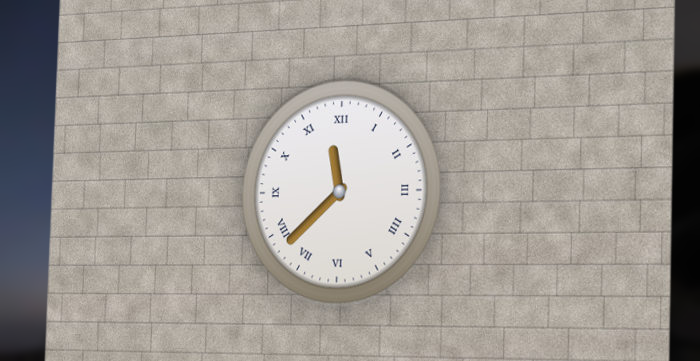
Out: 11,38
